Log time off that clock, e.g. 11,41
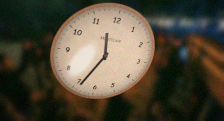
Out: 11,34
